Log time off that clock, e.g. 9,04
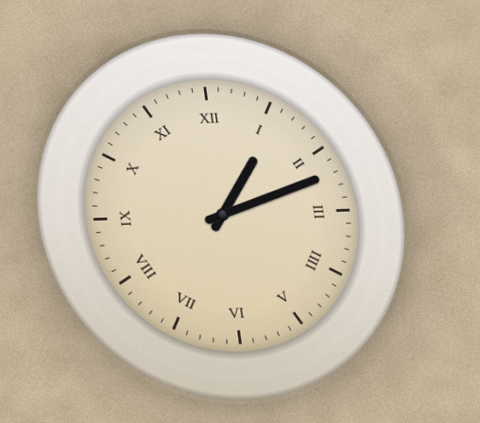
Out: 1,12
